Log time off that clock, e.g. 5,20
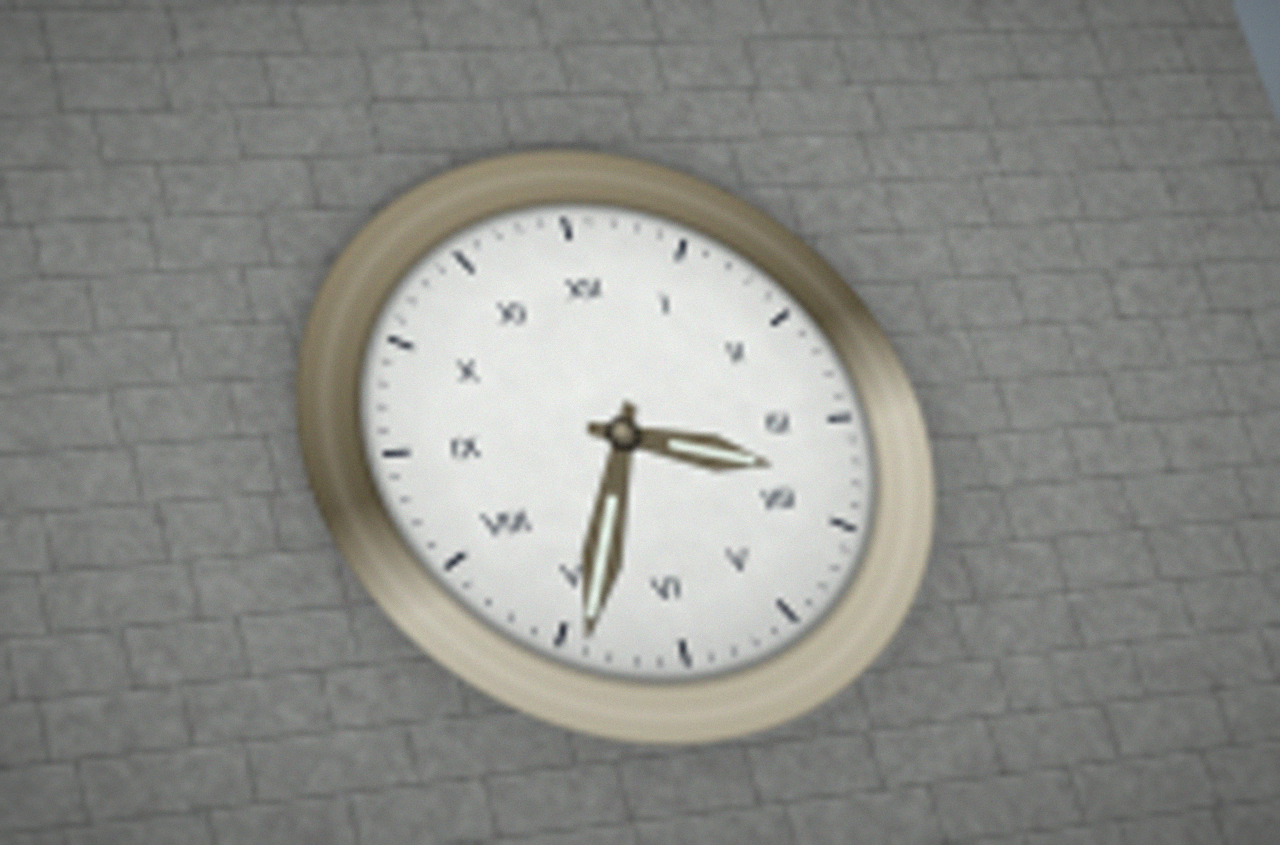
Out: 3,34
